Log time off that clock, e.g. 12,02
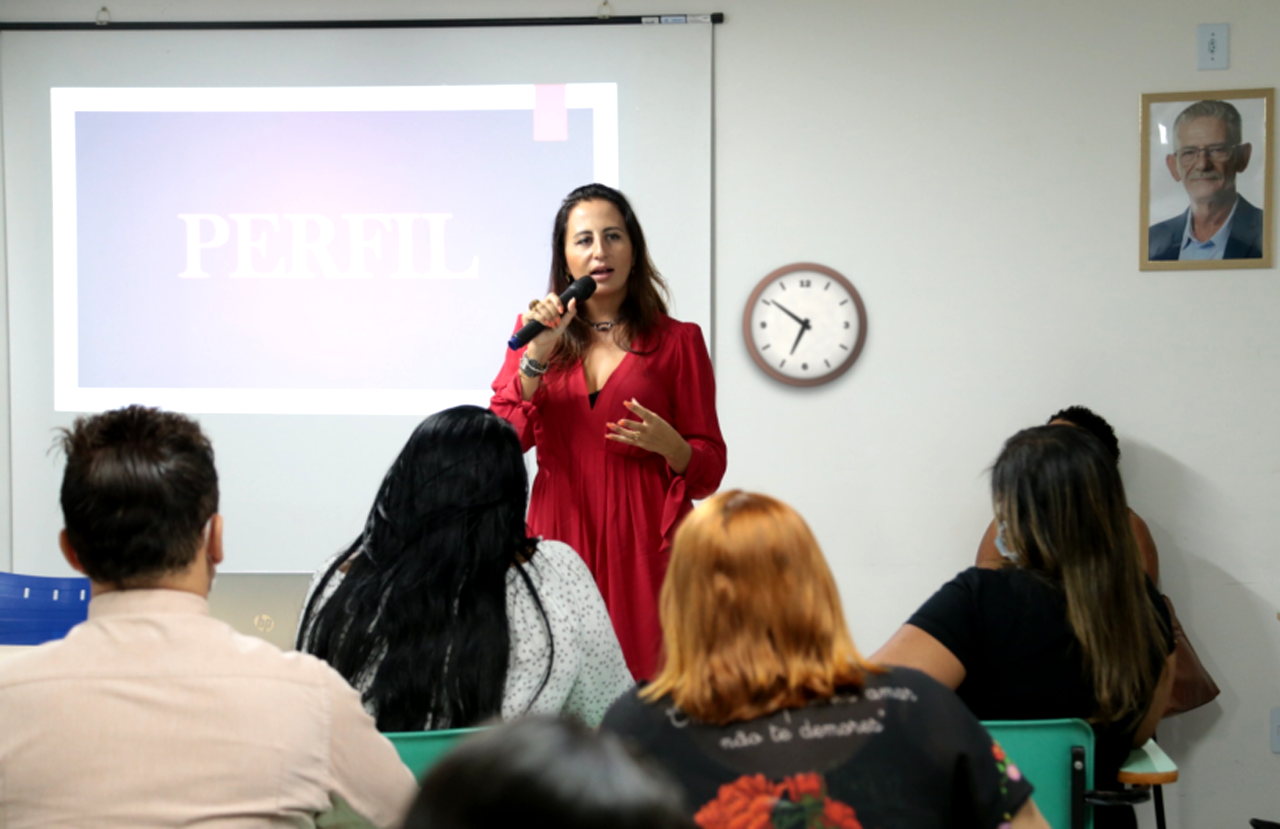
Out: 6,51
